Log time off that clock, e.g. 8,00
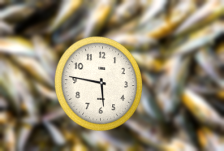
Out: 5,46
